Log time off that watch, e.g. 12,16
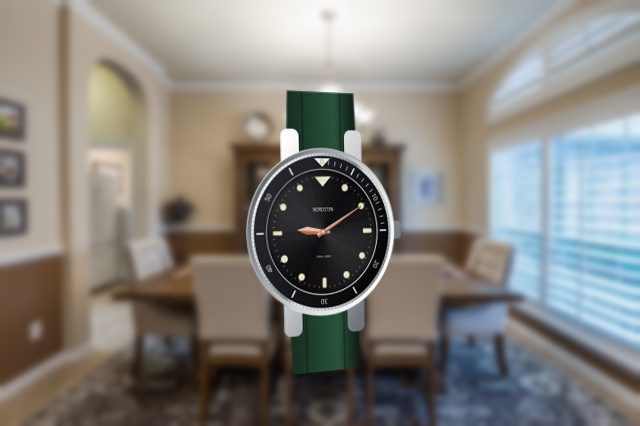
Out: 9,10
